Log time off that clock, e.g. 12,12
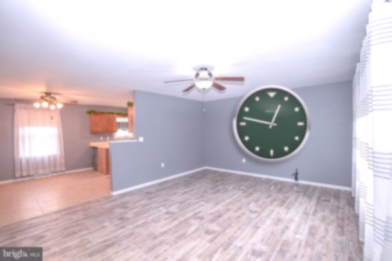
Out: 12,47
